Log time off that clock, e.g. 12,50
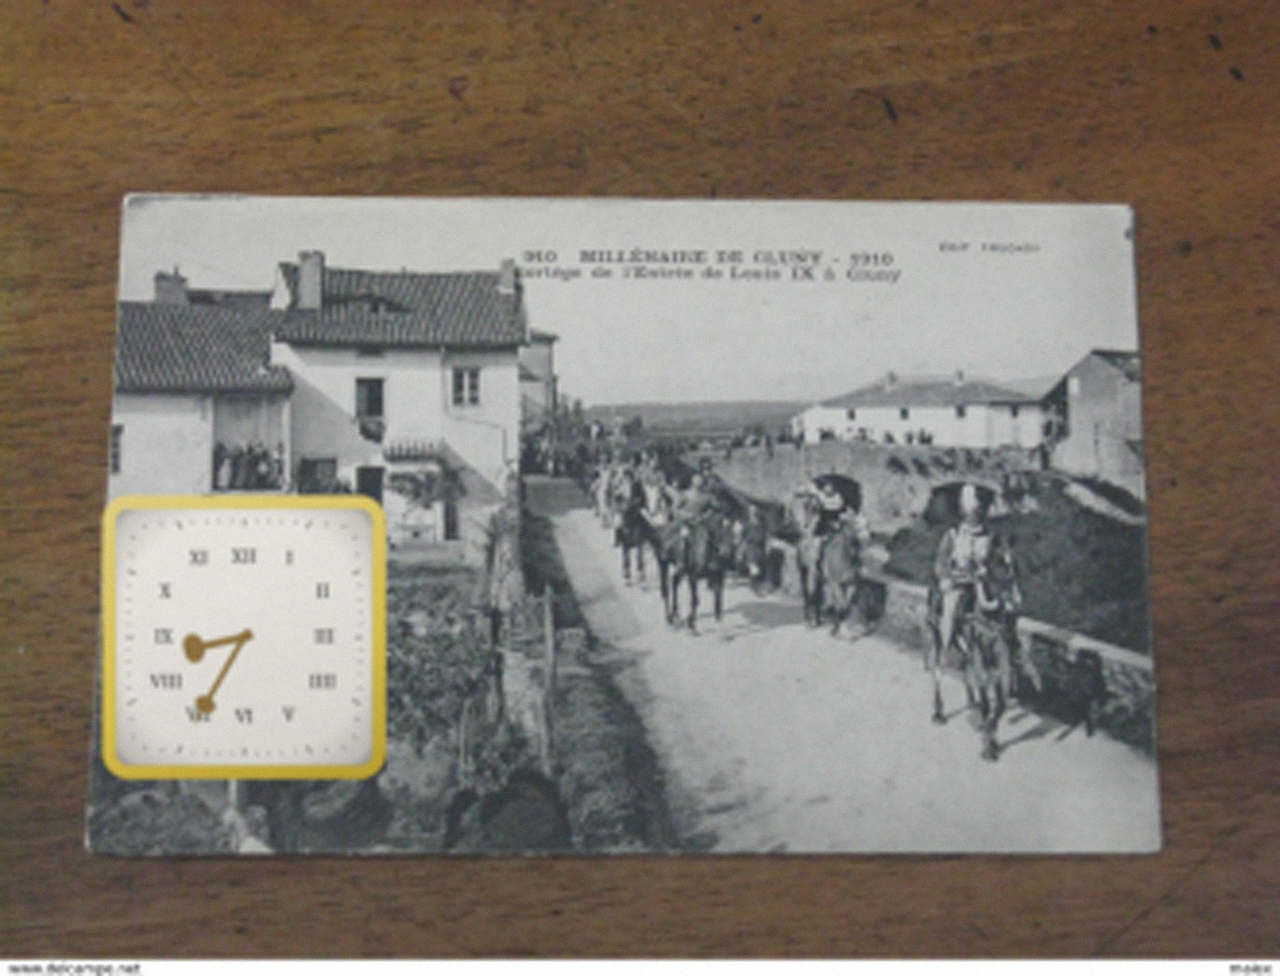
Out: 8,35
